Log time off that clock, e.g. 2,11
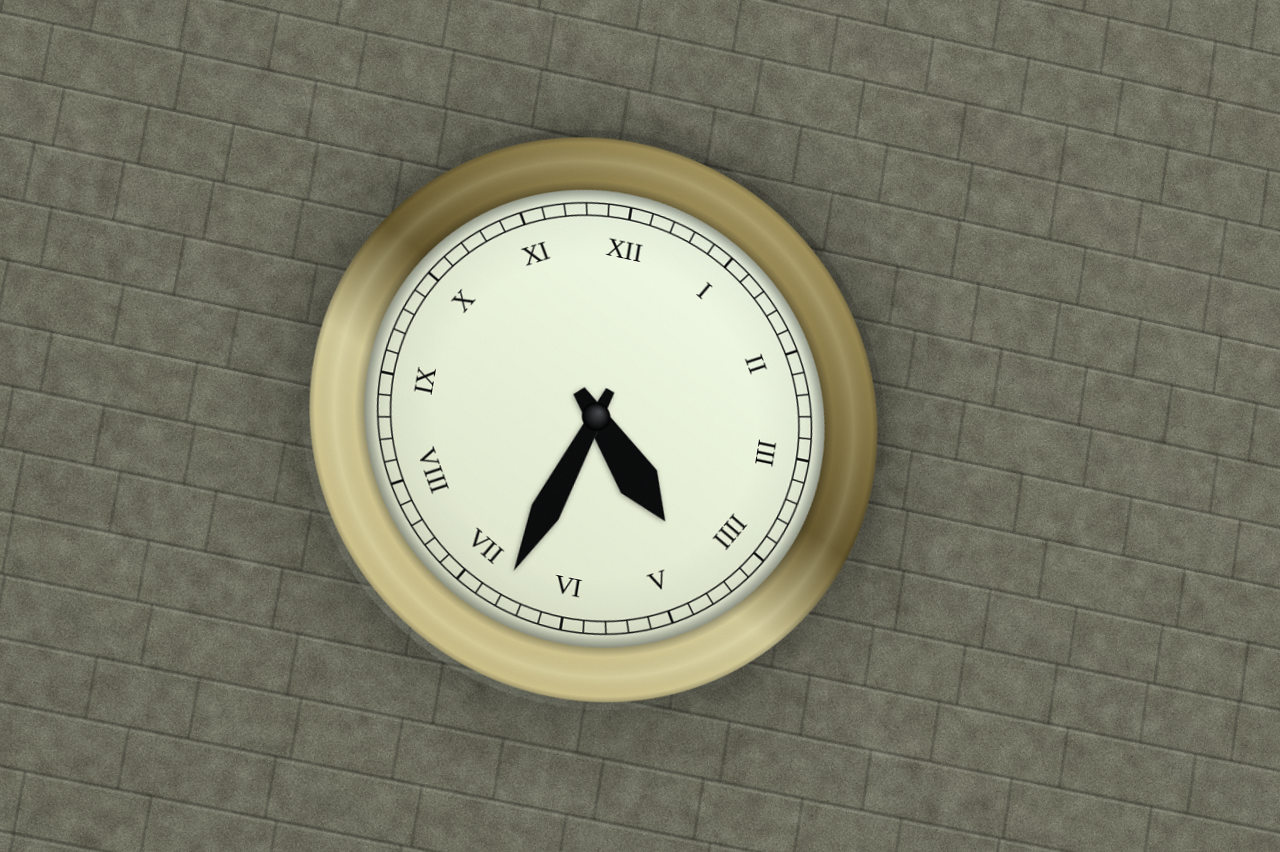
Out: 4,33
